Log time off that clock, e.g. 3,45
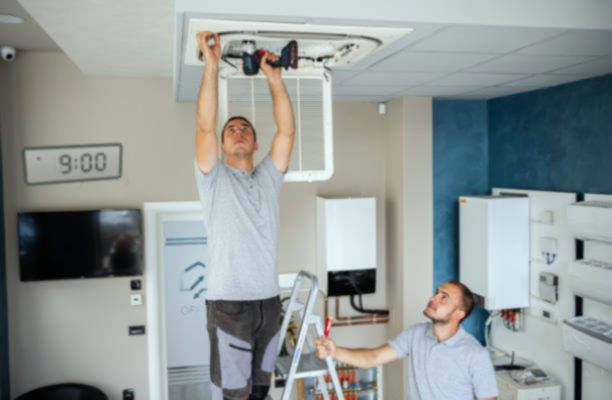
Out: 9,00
